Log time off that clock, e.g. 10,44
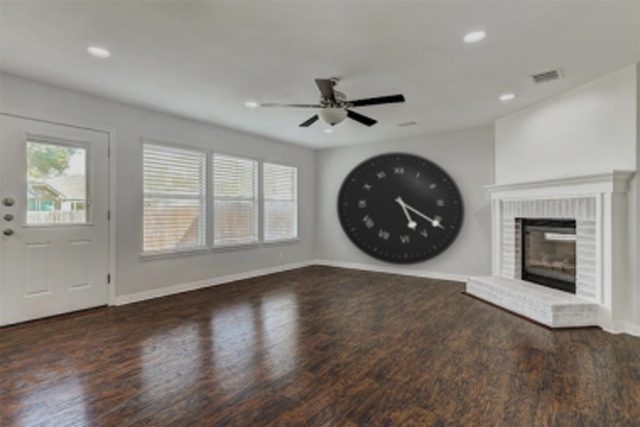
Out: 5,21
